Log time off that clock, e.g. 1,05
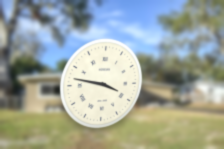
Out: 3,47
